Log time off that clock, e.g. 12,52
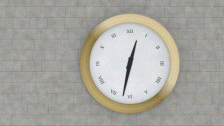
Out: 12,32
